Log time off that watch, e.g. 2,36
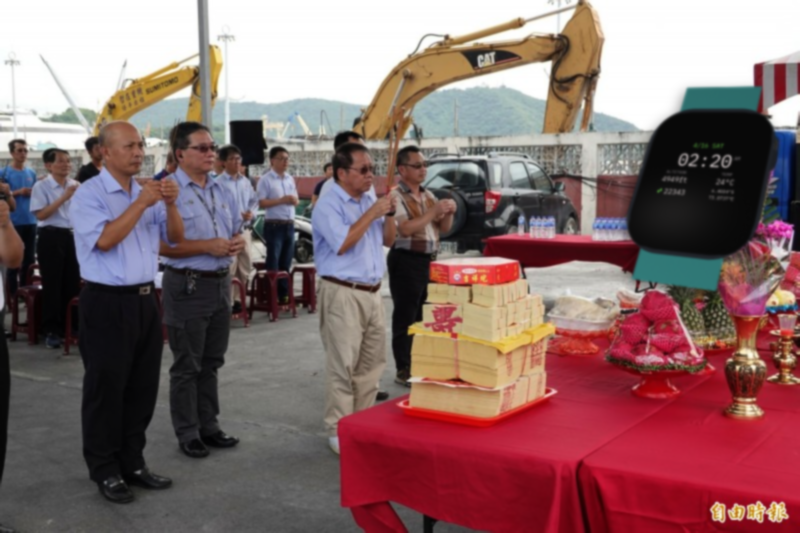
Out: 2,20
